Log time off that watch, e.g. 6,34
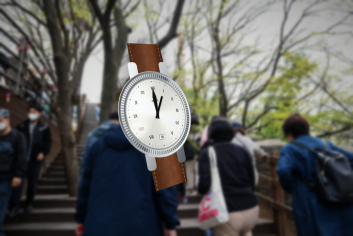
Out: 1,00
